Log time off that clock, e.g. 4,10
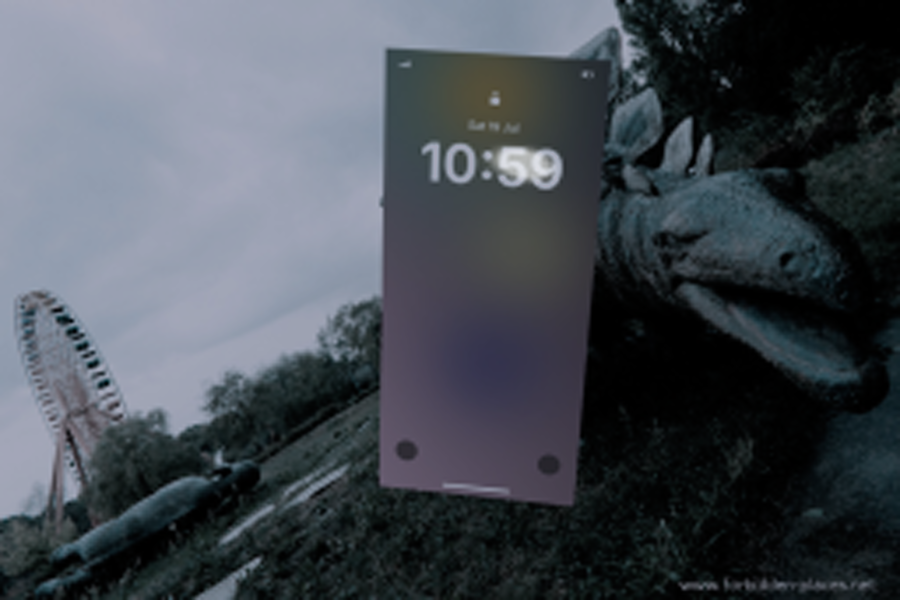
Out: 10,59
